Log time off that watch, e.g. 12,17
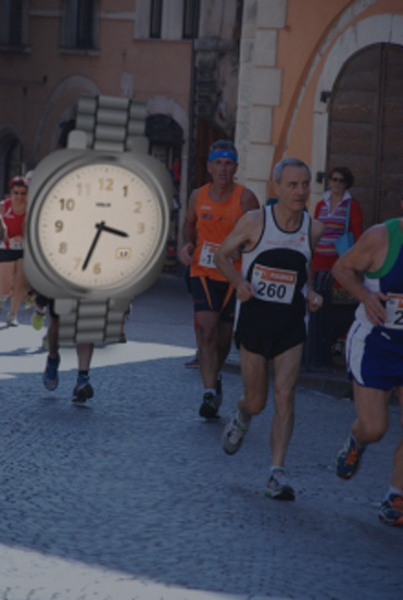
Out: 3,33
